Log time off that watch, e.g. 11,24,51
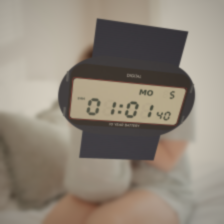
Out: 1,01,40
